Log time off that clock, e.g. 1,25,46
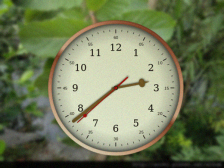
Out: 2,38,38
